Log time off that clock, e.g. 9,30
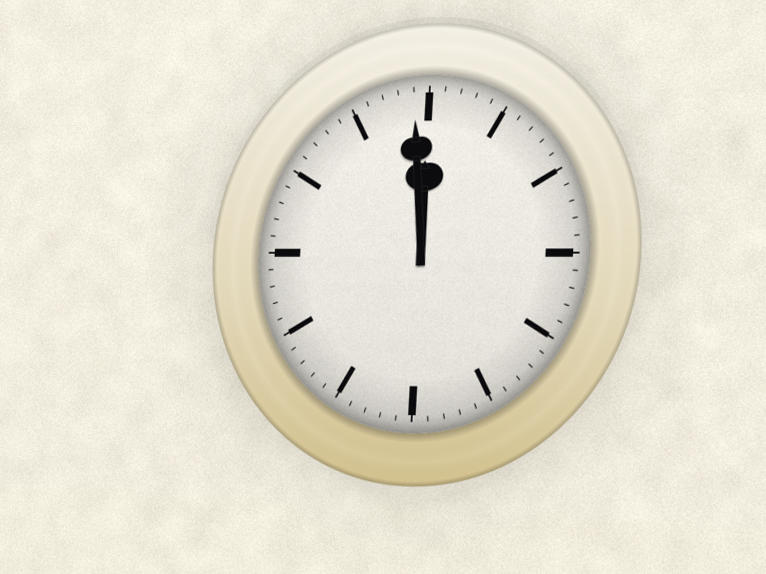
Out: 11,59
